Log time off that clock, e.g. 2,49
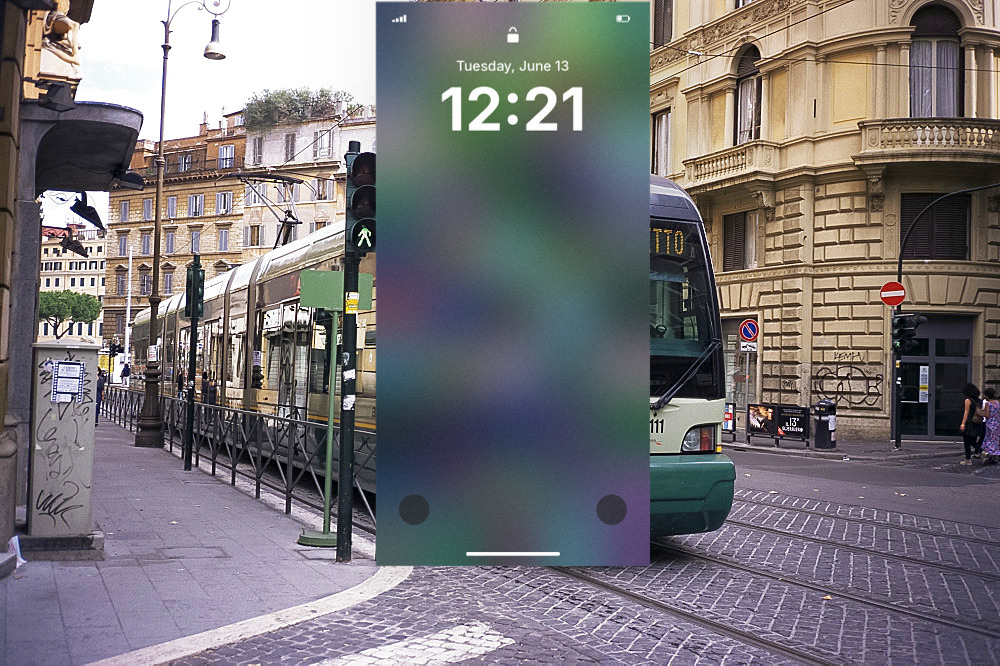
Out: 12,21
